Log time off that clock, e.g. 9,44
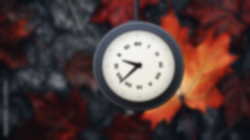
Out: 9,38
